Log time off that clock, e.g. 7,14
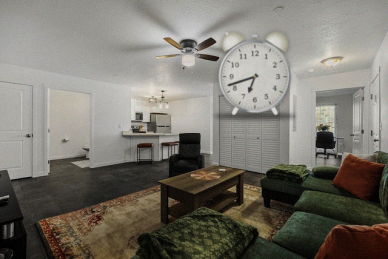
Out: 6,42
